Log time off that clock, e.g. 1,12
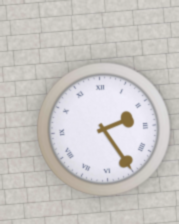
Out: 2,25
